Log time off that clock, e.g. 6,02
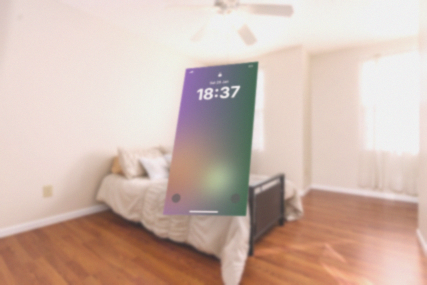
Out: 18,37
